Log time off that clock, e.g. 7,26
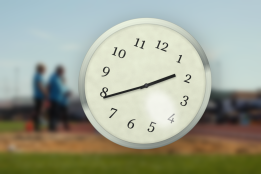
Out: 1,39
